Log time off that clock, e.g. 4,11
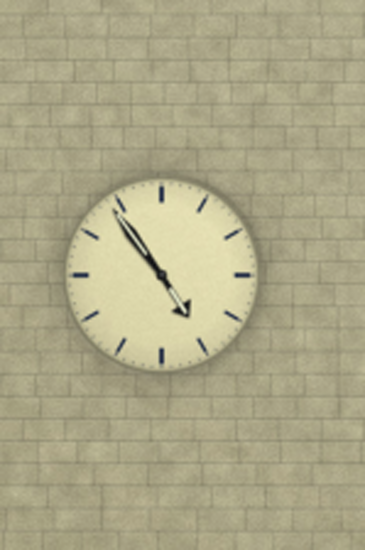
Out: 4,54
